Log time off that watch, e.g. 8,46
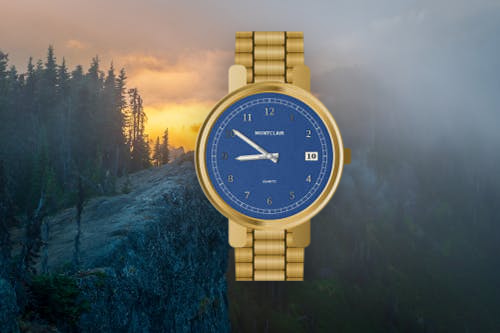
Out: 8,51
